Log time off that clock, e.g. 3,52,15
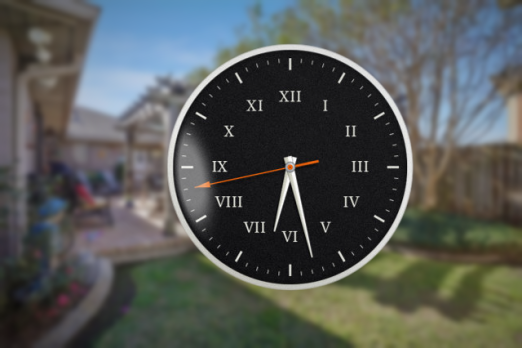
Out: 6,27,43
